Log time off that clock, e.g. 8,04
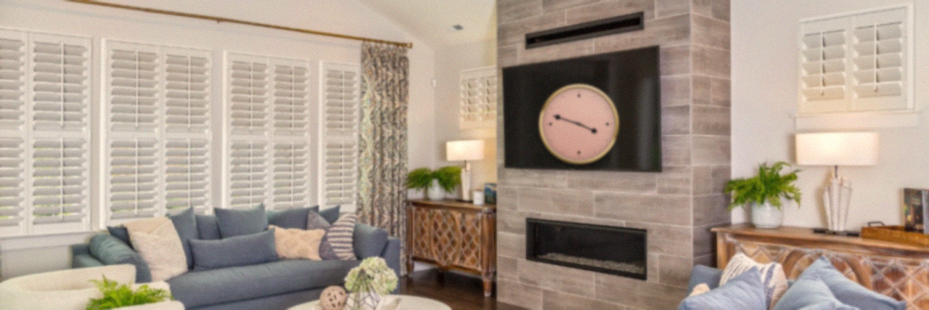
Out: 3,48
